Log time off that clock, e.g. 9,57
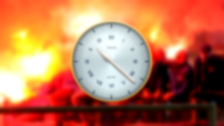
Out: 10,22
